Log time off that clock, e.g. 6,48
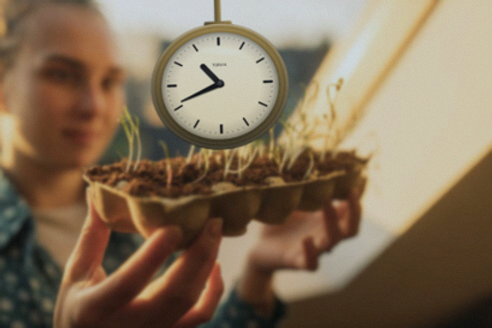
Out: 10,41
